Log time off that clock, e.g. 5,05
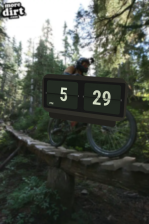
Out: 5,29
